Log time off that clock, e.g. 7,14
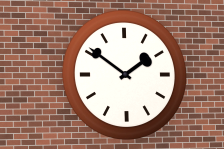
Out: 1,51
